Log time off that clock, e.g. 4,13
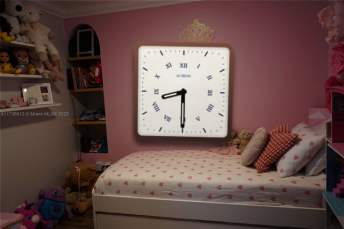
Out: 8,30
